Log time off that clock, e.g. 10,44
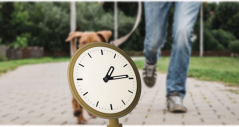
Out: 1,14
